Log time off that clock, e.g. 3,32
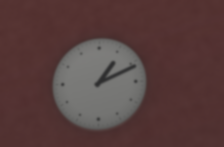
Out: 1,11
